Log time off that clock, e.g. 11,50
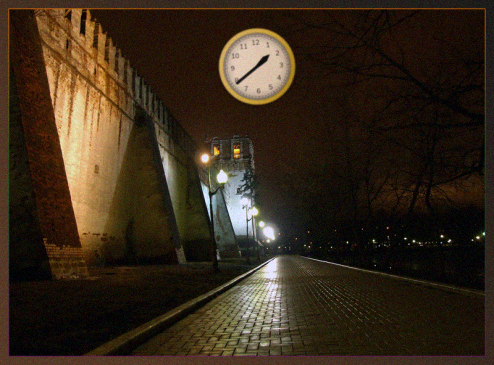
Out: 1,39
